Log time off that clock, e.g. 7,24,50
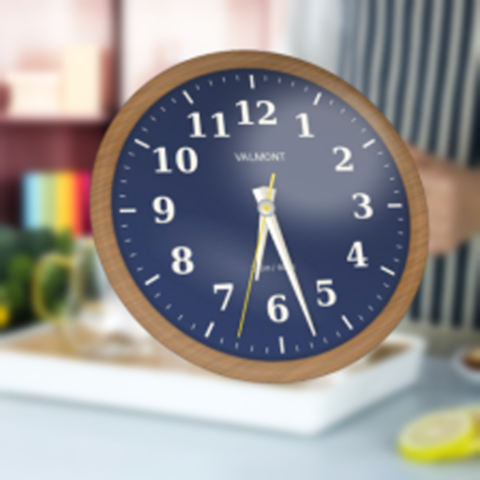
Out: 6,27,33
